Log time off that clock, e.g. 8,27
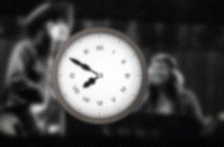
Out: 7,50
